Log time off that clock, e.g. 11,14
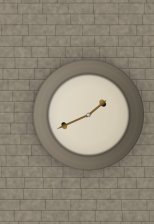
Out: 1,41
